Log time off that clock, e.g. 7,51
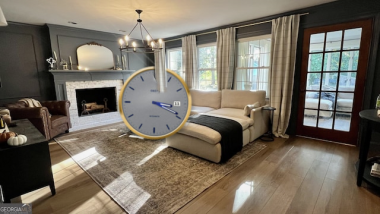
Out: 3,19
